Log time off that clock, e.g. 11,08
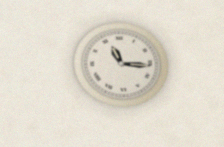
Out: 11,16
